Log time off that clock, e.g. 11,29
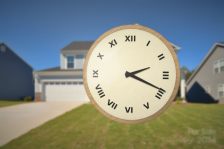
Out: 2,19
